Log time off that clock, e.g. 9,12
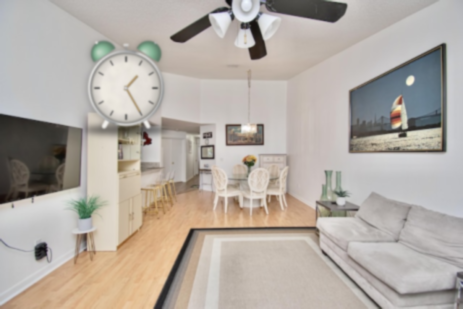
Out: 1,25
